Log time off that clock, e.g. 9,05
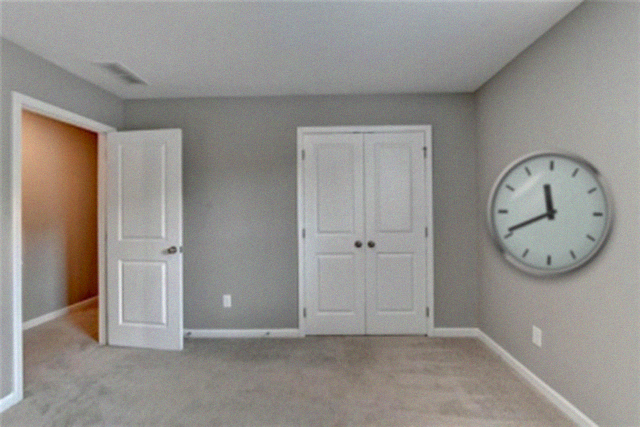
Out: 11,41
